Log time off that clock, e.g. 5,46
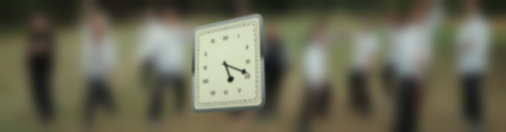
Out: 5,19
